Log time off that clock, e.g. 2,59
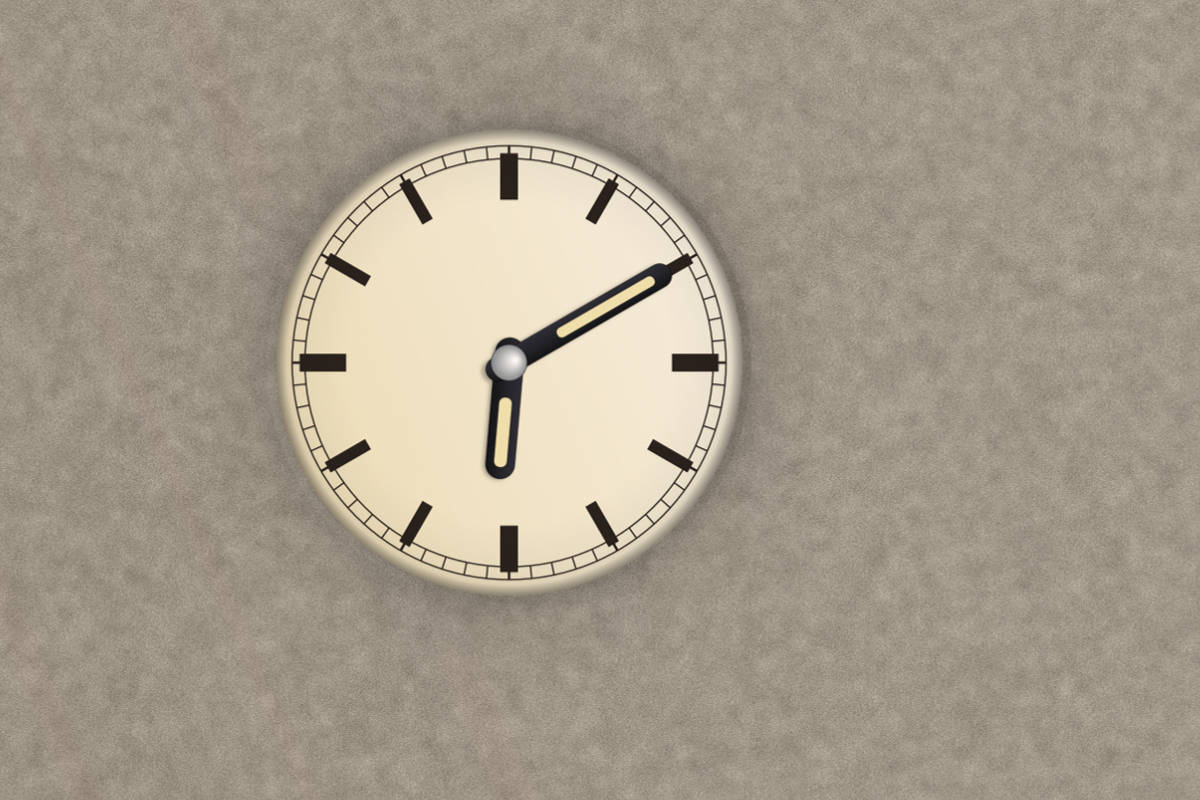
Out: 6,10
